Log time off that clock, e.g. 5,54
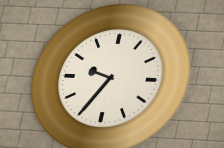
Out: 9,35
